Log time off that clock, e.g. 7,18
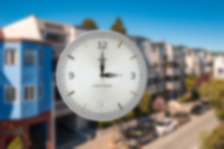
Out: 3,00
